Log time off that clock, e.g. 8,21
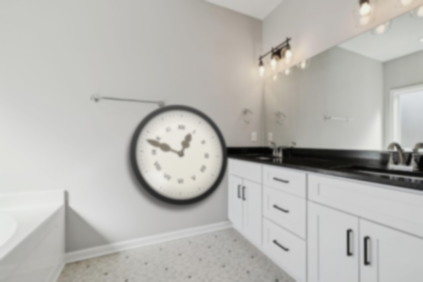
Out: 12,48
